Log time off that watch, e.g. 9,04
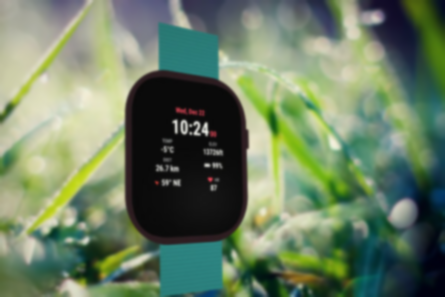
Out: 10,24
